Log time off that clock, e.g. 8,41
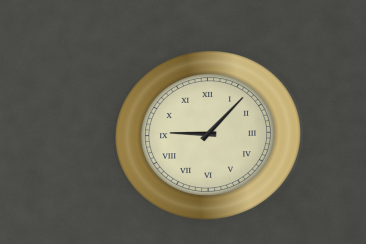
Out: 9,07
